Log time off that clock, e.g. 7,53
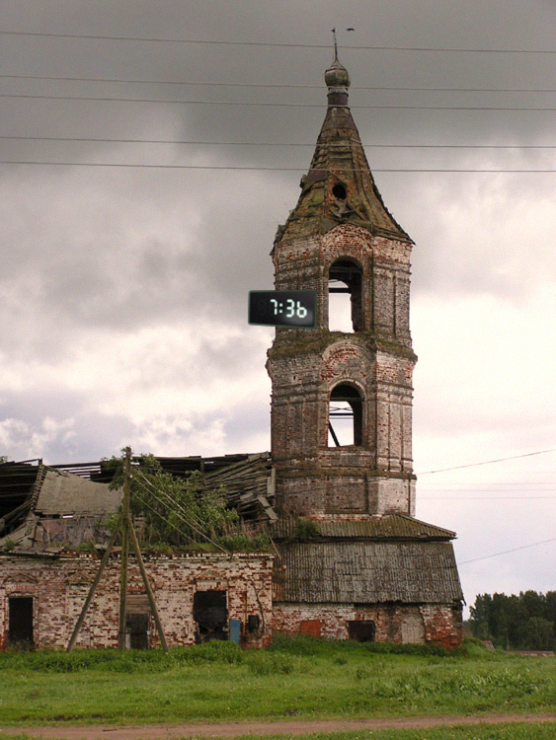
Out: 7,36
